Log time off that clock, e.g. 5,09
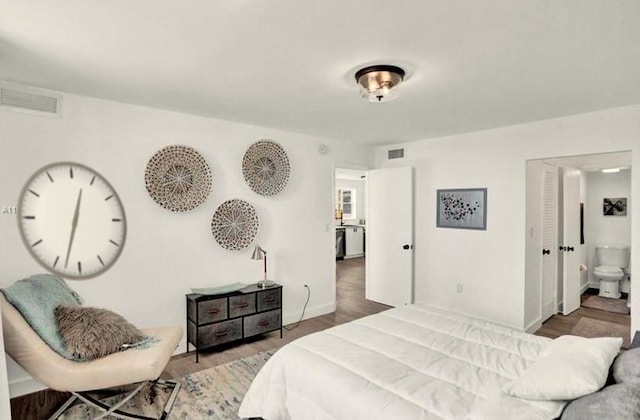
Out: 12,33
